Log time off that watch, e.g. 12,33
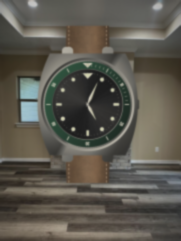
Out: 5,04
